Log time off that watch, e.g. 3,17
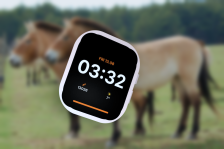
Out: 3,32
